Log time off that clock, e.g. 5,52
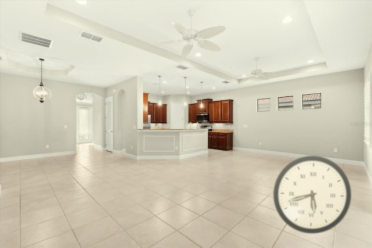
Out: 5,42
